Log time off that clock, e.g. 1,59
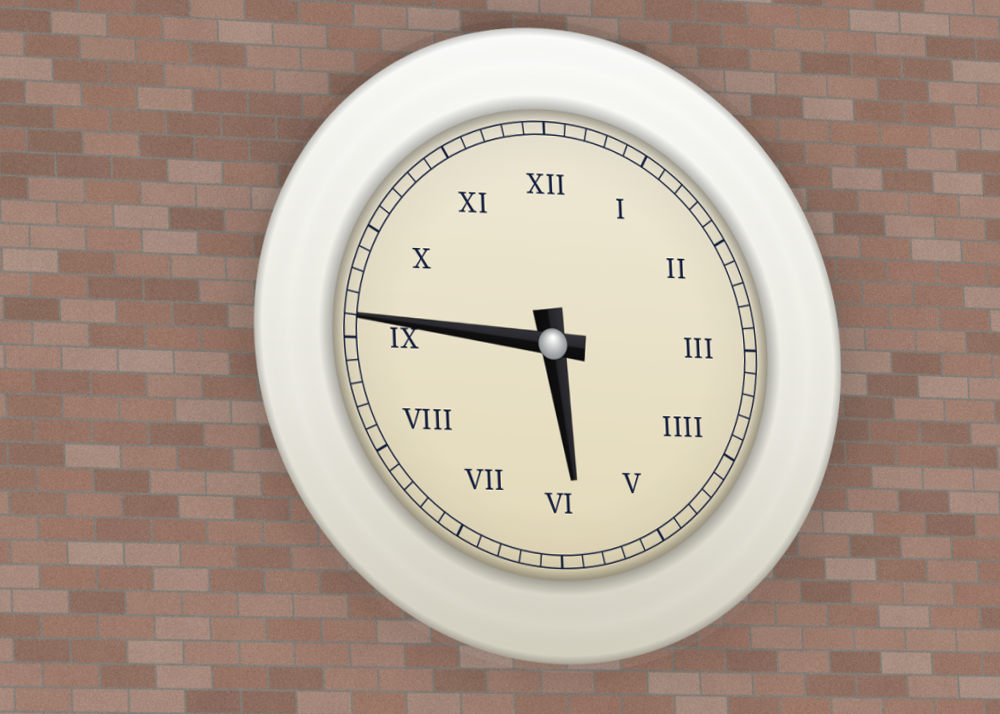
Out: 5,46
